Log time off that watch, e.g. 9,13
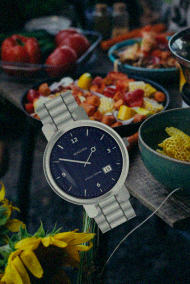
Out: 1,51
